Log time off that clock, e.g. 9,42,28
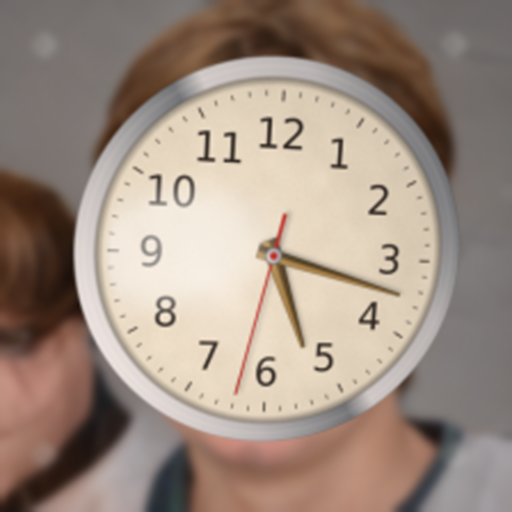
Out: 5,17,32
